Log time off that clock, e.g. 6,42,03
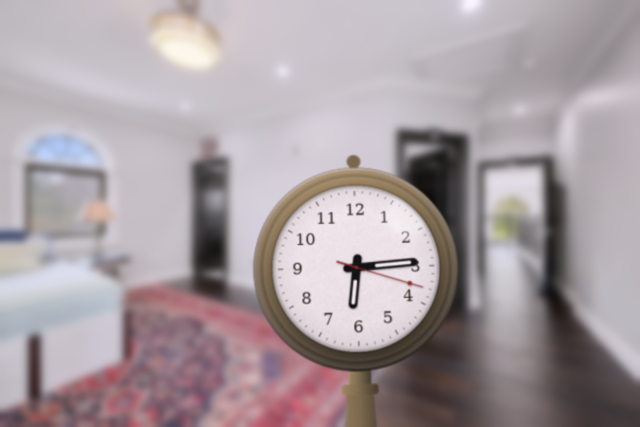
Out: 6,14,18
